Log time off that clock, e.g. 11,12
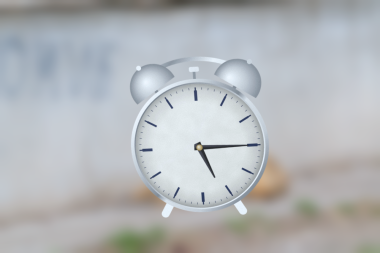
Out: 5,15
